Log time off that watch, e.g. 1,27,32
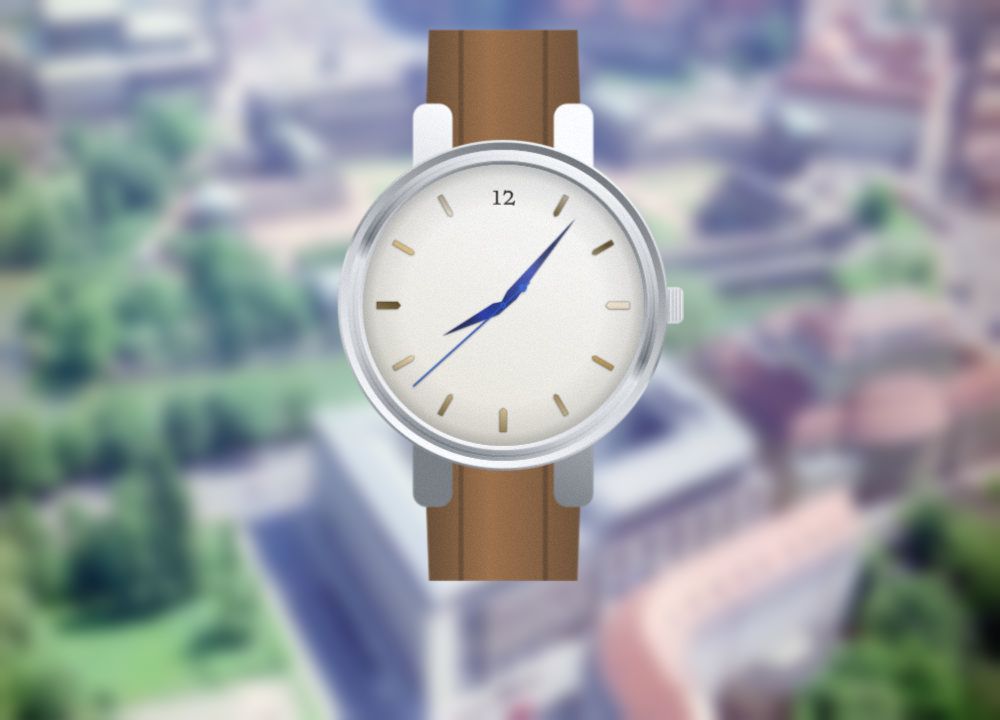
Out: 8,06,38
